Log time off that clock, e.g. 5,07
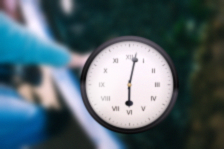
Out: 6,02
